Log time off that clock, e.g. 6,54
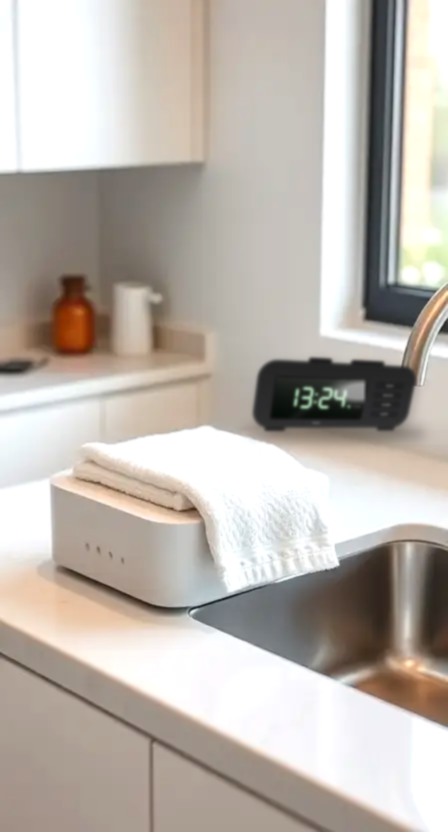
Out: 13,24
